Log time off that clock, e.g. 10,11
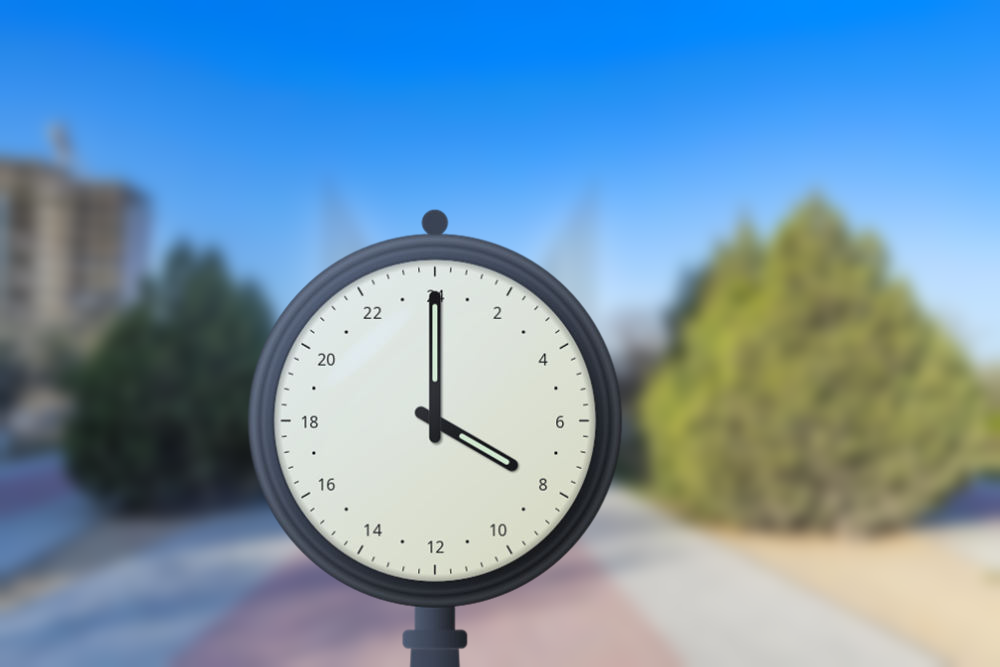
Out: 8,00
